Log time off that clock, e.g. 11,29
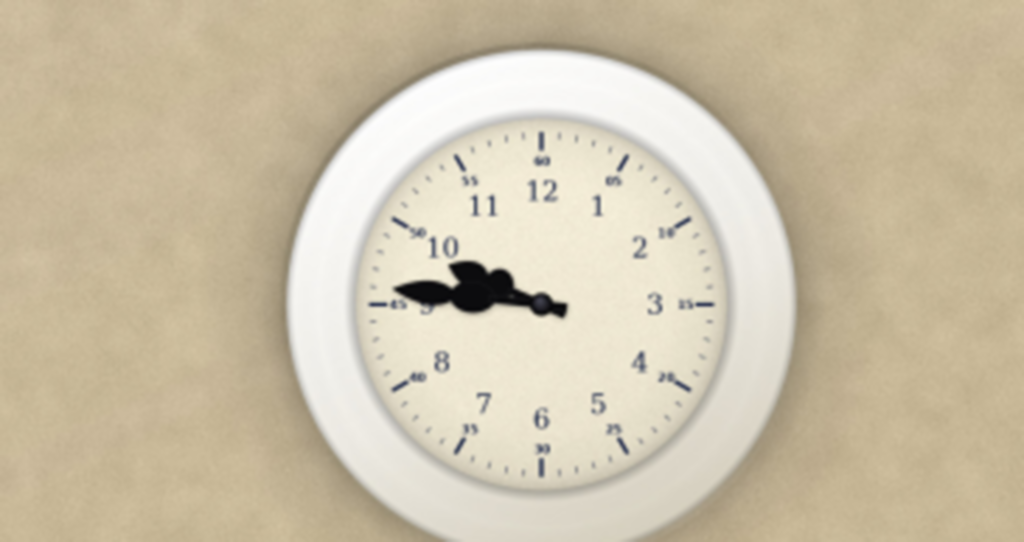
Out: 9,46
